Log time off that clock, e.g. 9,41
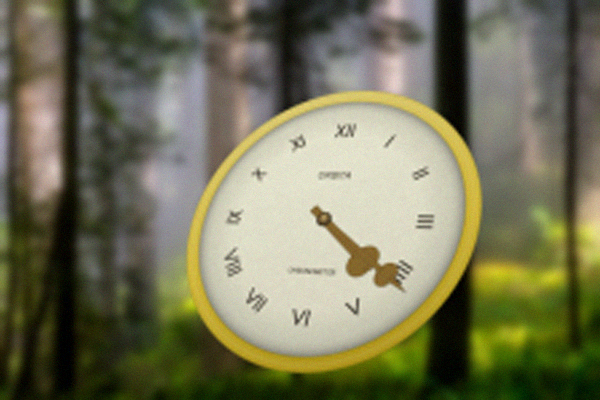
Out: 4,21
